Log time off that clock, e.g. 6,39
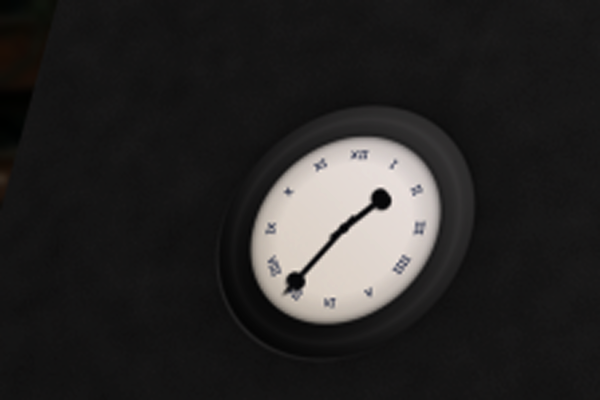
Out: 1,36
